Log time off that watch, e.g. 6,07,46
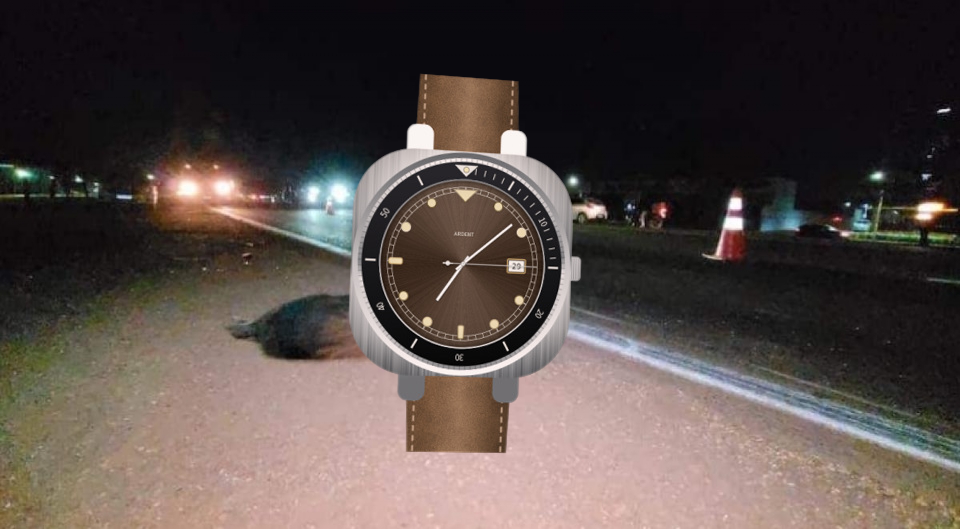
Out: 7,08,15
